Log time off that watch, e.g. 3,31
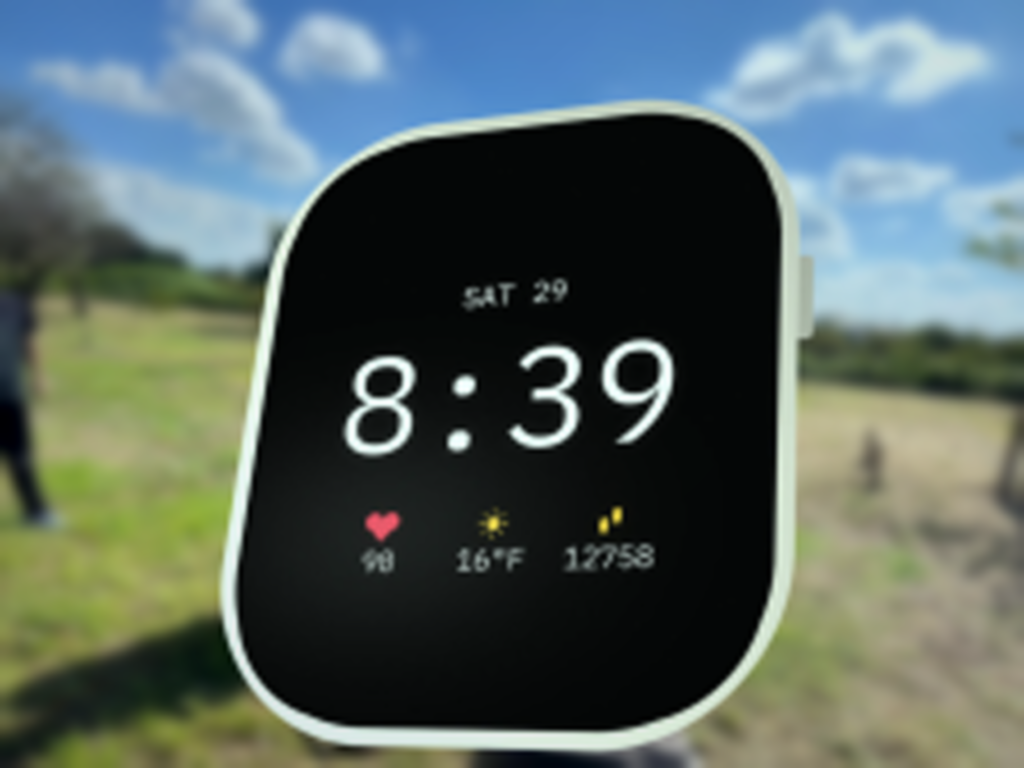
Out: 8,39
